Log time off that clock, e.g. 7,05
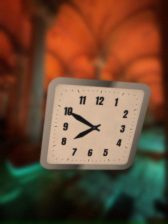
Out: 7,50
